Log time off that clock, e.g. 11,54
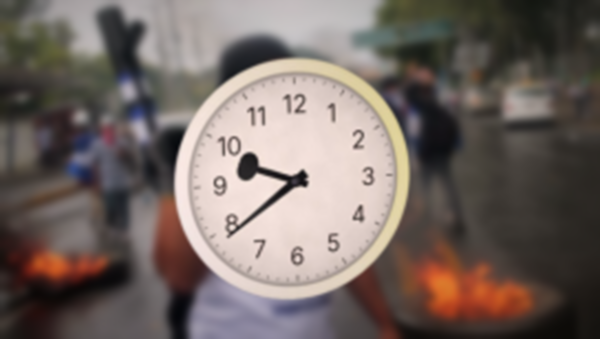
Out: 9,39
